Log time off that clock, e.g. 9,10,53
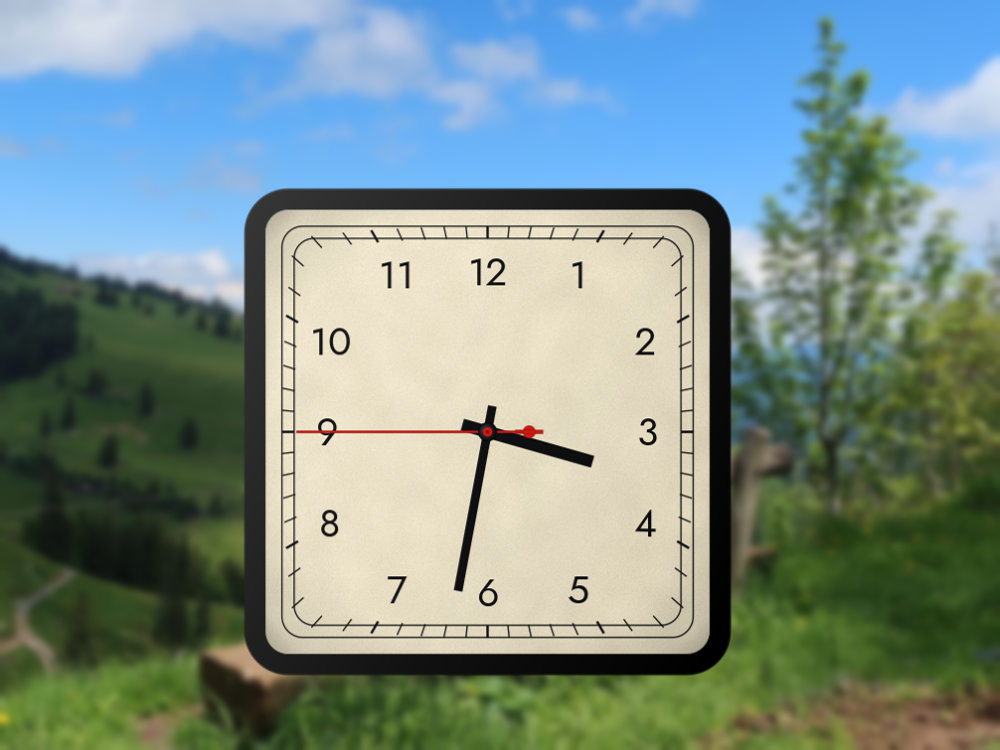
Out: 3,31,45
